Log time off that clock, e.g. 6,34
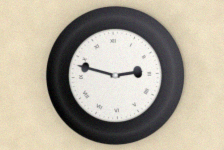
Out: 2,48
